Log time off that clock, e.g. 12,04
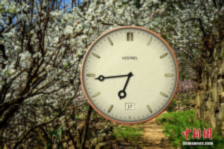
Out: 6,44
